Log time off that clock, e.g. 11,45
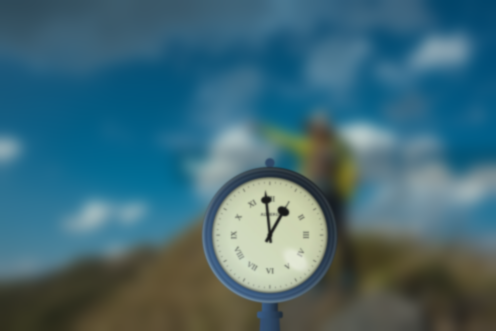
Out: 12,59
